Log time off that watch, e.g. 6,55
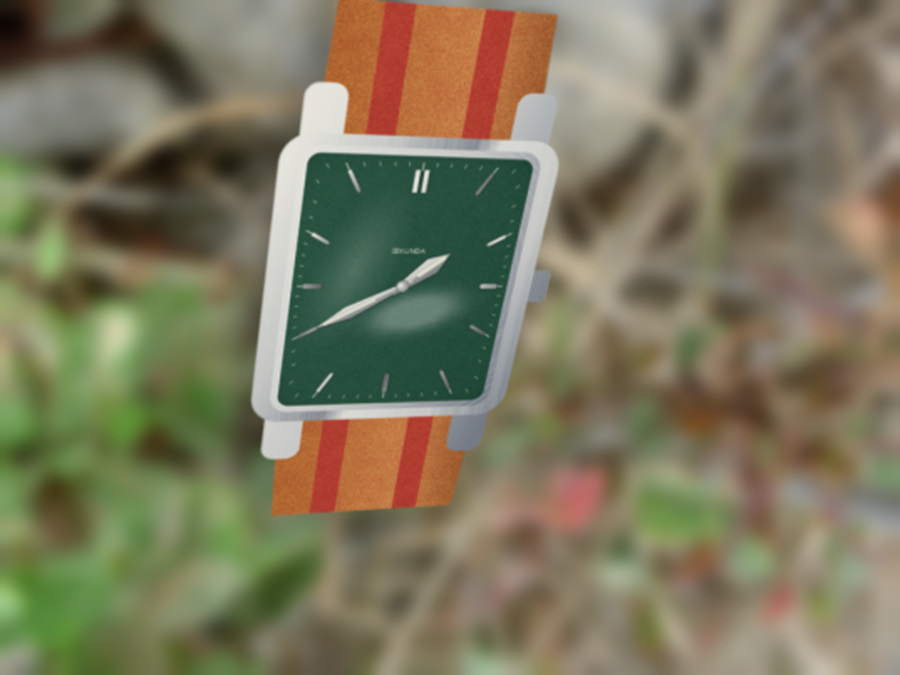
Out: 1,40
